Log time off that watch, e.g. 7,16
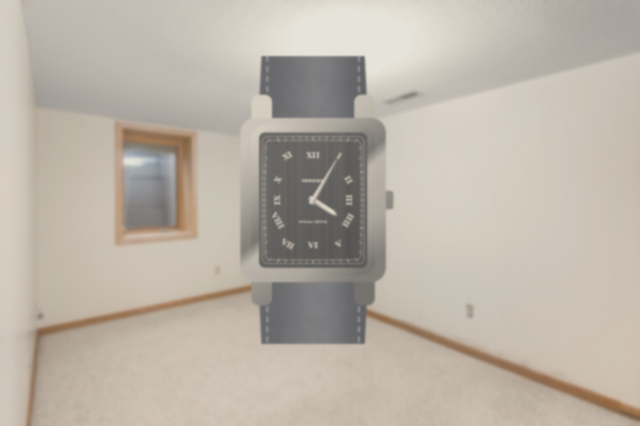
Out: 4,05
